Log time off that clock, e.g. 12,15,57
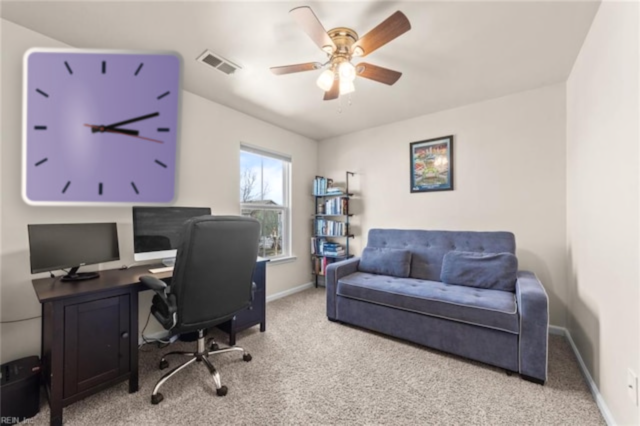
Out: 3,12,17
